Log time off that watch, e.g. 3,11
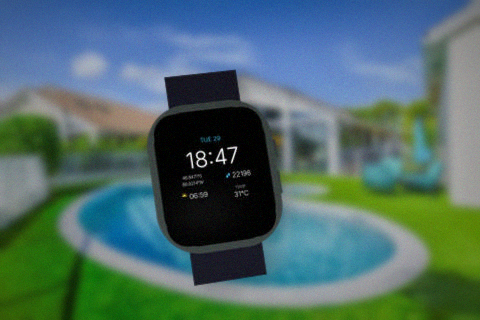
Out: 18,47
